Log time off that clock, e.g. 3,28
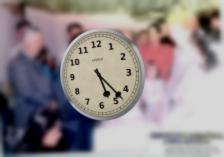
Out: 5,23
